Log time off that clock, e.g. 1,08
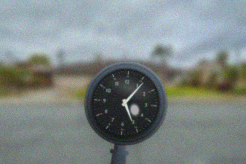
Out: 5,06
